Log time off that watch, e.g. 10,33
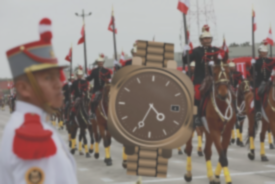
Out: 4,34
